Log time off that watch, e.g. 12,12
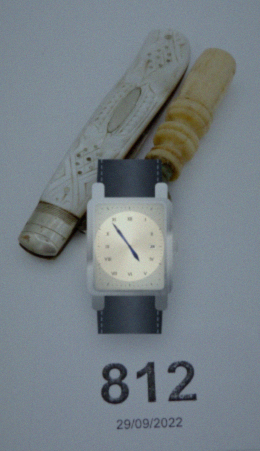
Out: 4,54
